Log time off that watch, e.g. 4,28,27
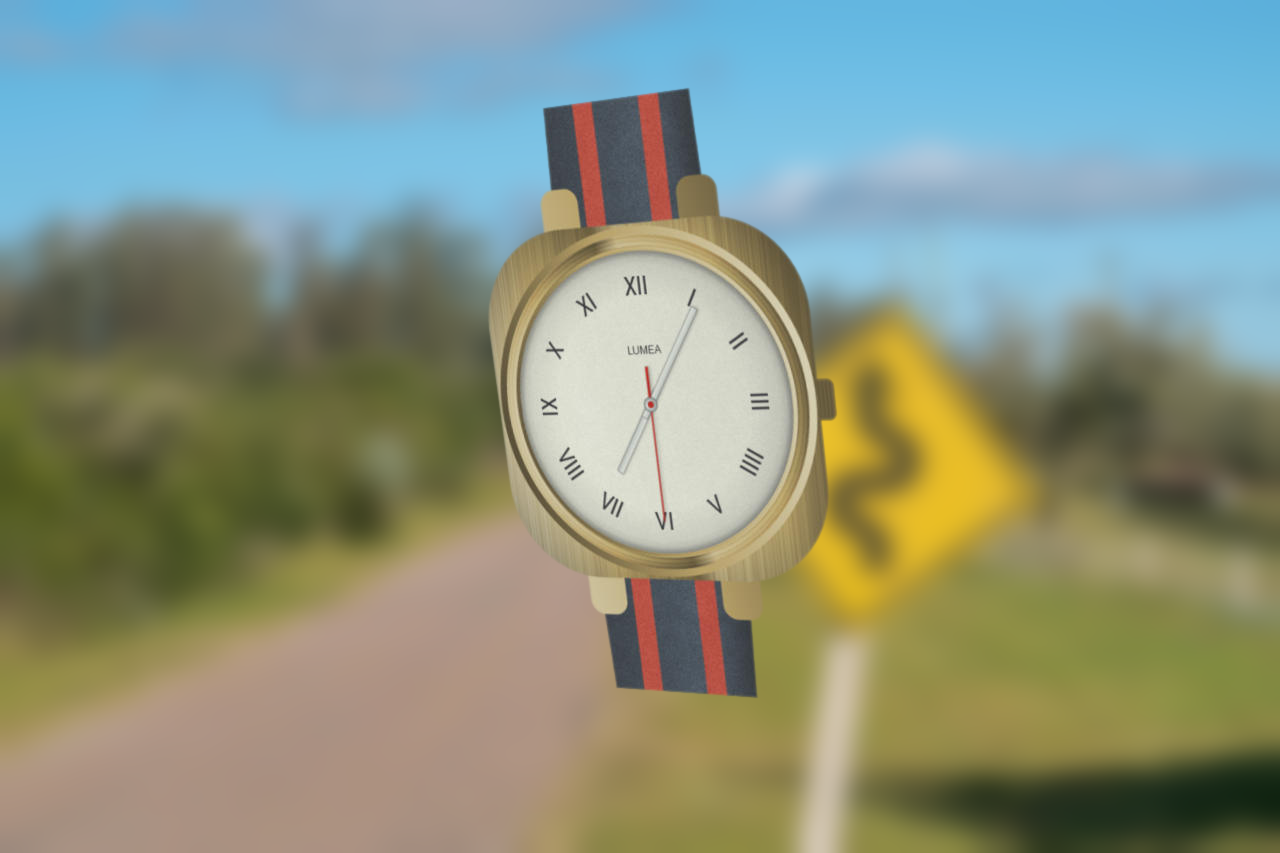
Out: 7,05,30
